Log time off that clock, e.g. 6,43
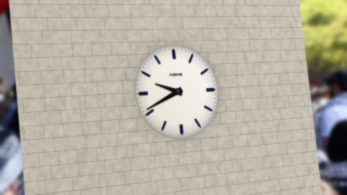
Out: 9,41
